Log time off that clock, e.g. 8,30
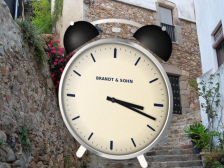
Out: 3,18
